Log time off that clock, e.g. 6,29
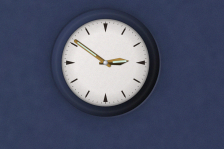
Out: 2,51
